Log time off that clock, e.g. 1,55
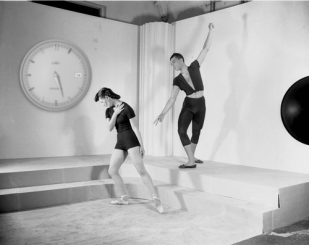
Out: 5,27
